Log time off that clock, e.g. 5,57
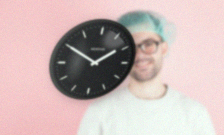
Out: 1,50
